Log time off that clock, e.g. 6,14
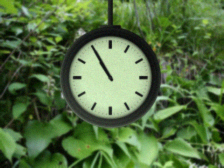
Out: 10,55
